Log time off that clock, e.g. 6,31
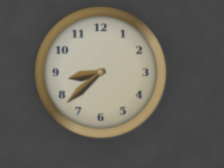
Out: 8,38
